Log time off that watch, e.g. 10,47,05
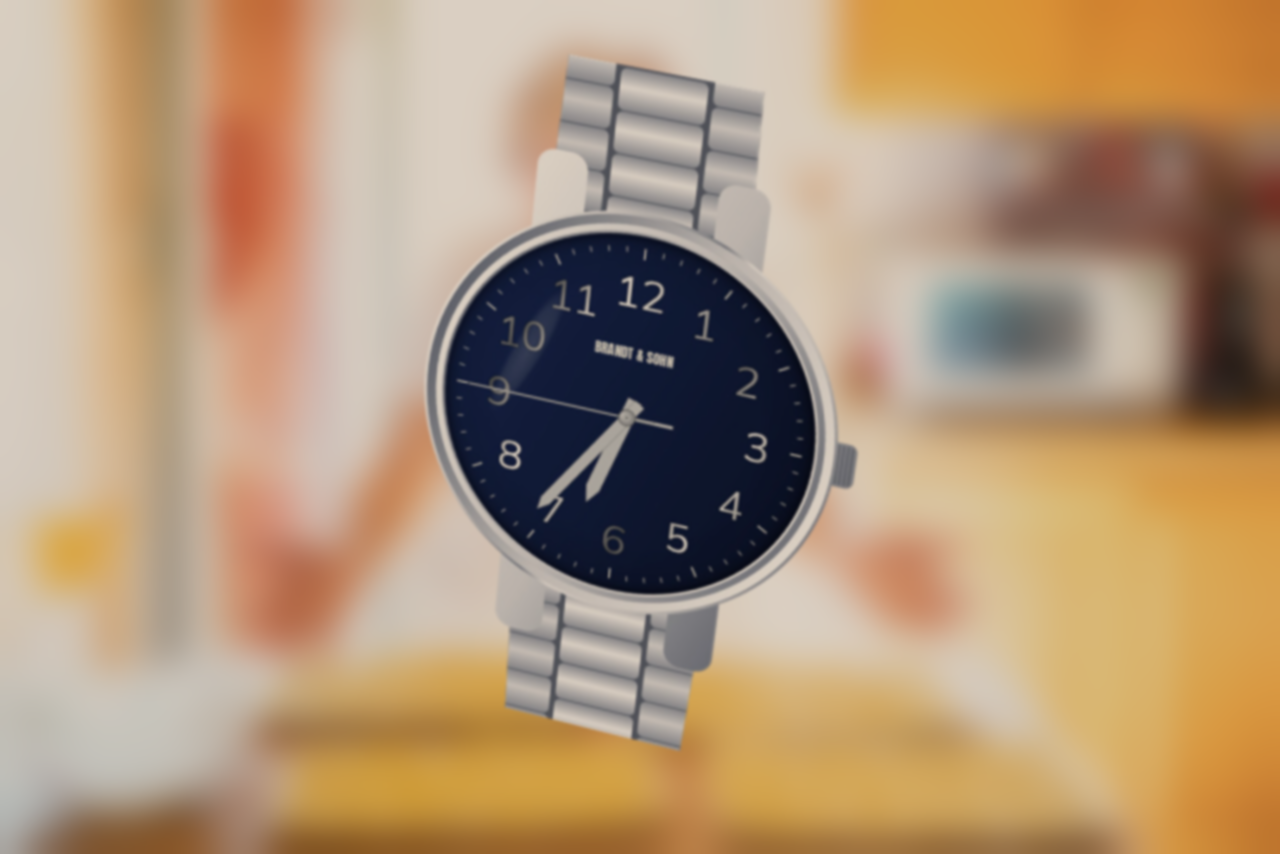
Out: 6,35,45
